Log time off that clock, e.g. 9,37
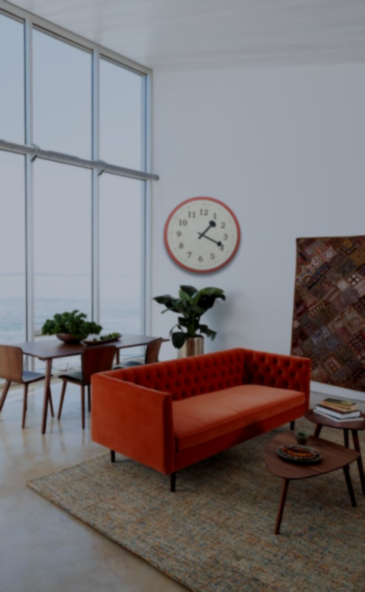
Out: 1,19
